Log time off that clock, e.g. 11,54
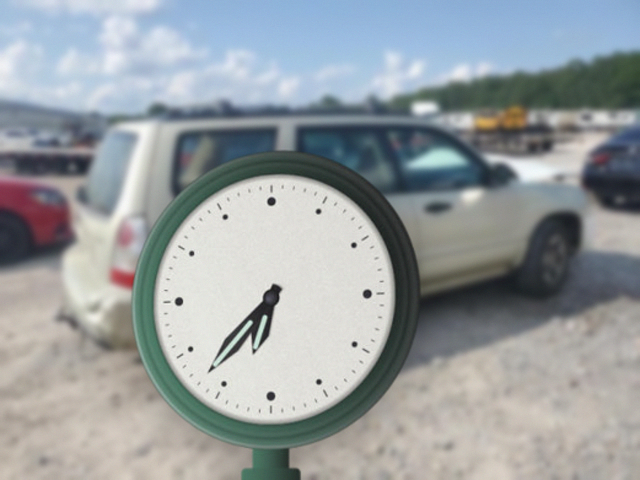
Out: 6,37
